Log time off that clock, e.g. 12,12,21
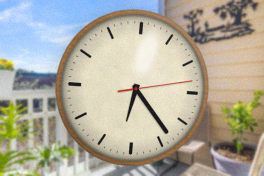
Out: 6,23,13
